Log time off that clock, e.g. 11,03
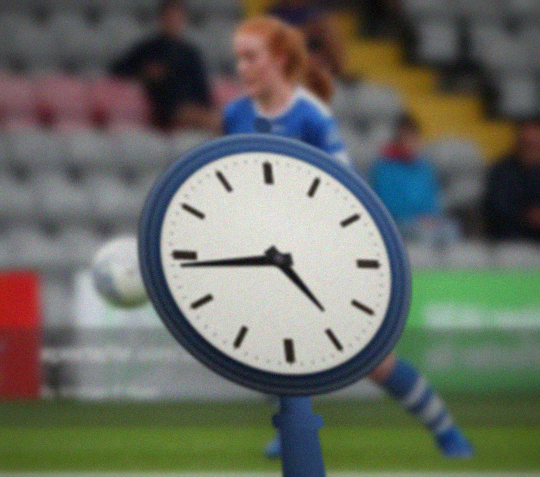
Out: 4,44
